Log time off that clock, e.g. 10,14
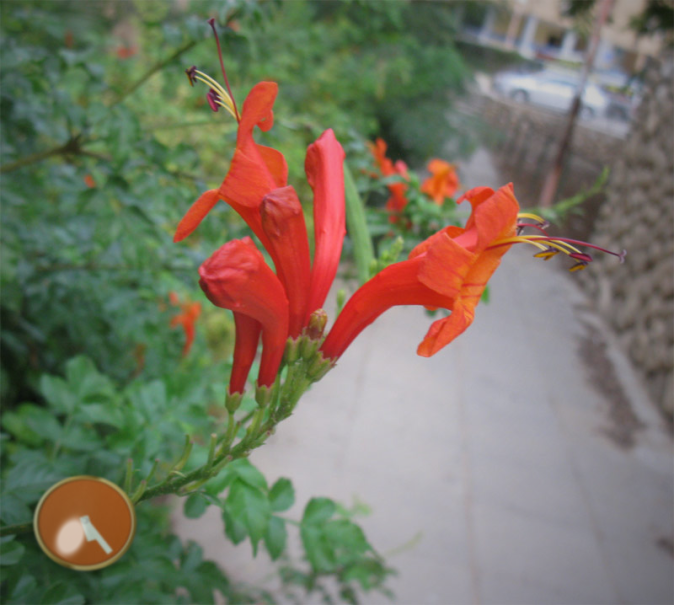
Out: 5,24
